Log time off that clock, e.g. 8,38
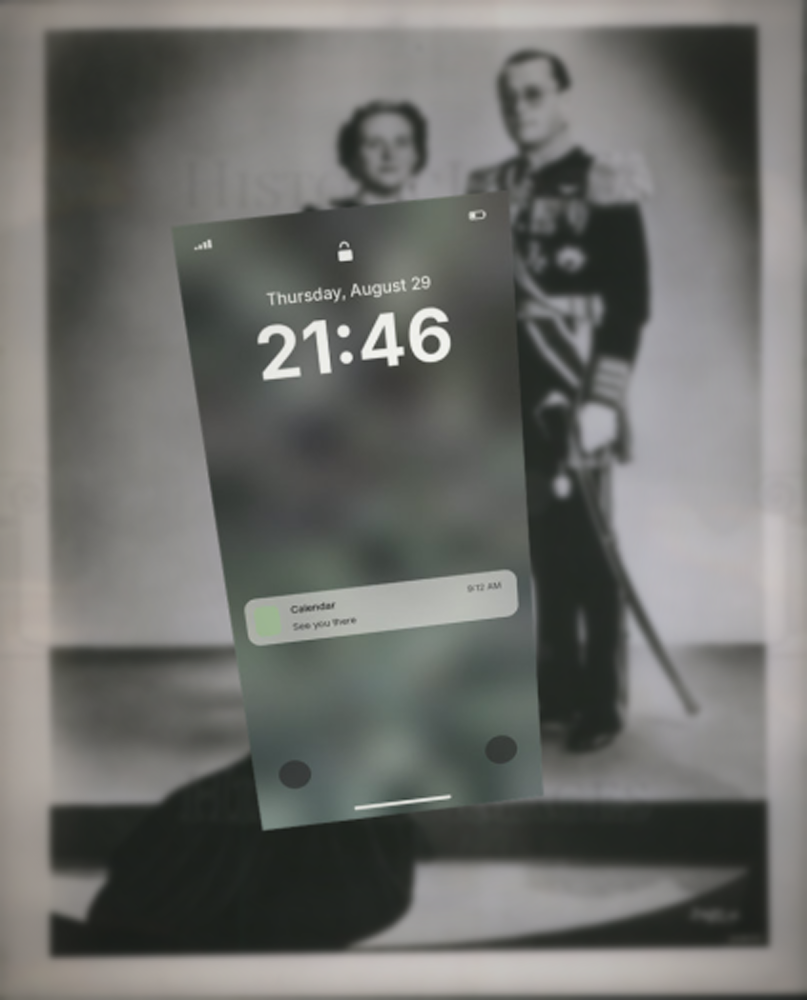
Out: 21,46
